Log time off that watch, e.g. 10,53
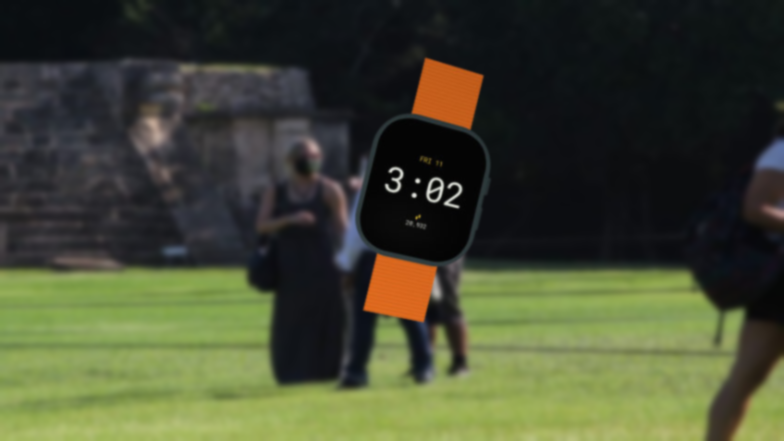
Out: 3,02
